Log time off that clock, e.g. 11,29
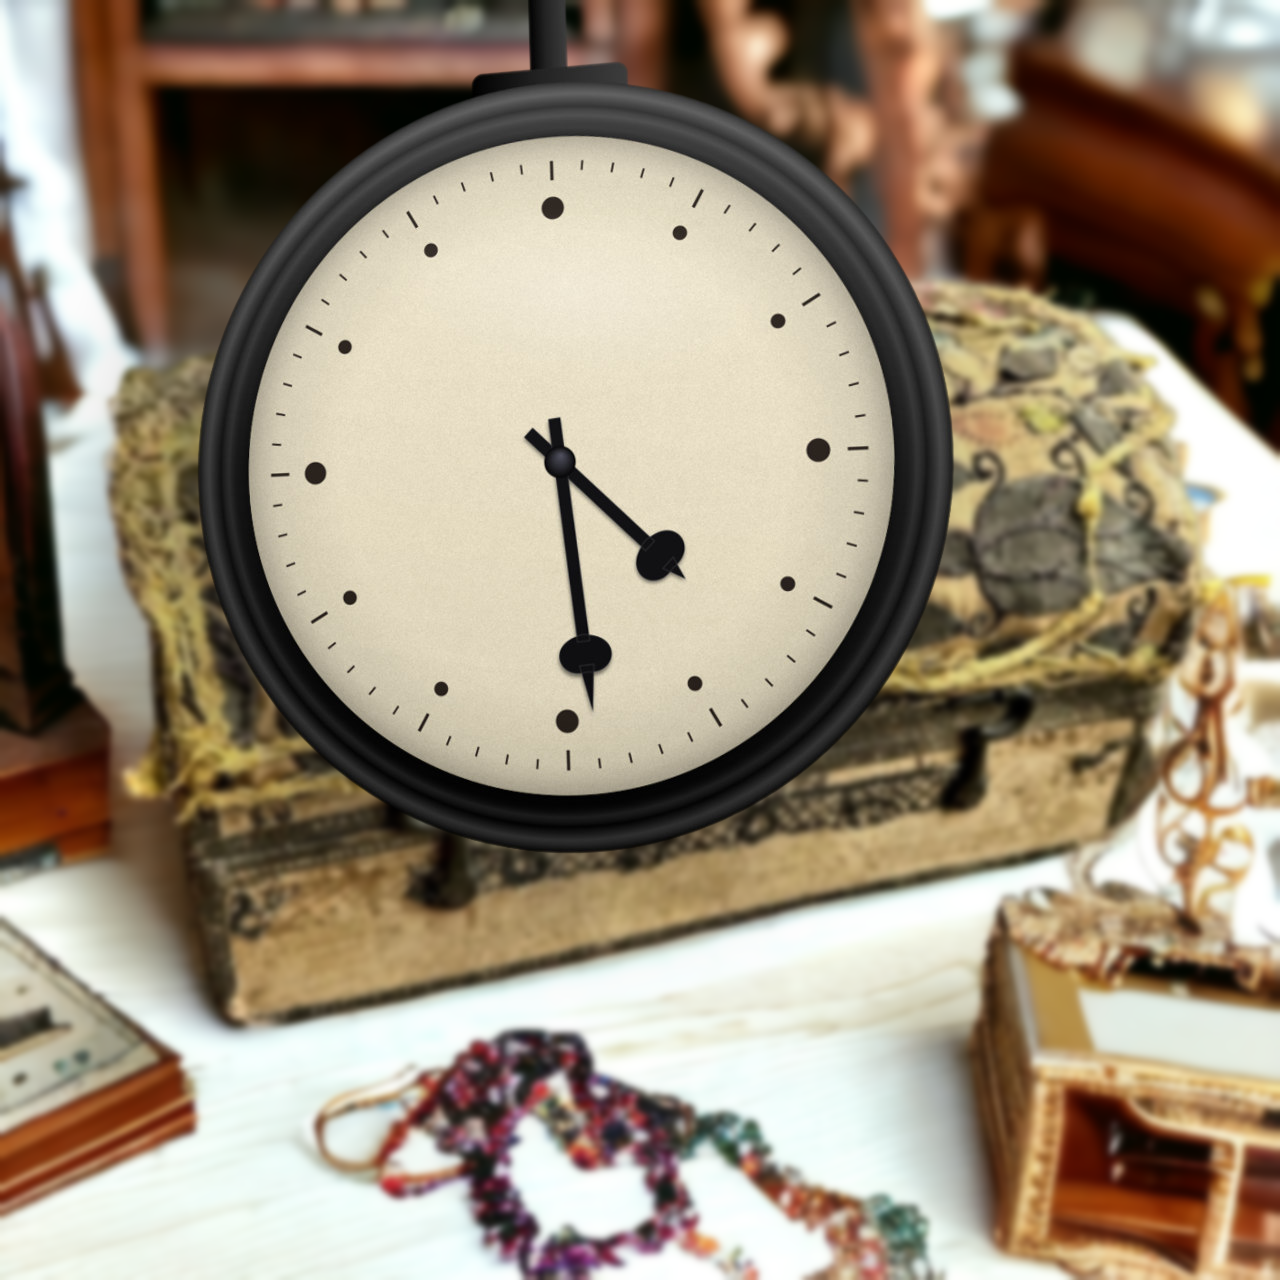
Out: 4,29
